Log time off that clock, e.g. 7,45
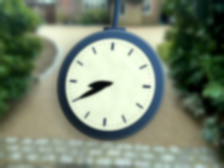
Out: 8,40
